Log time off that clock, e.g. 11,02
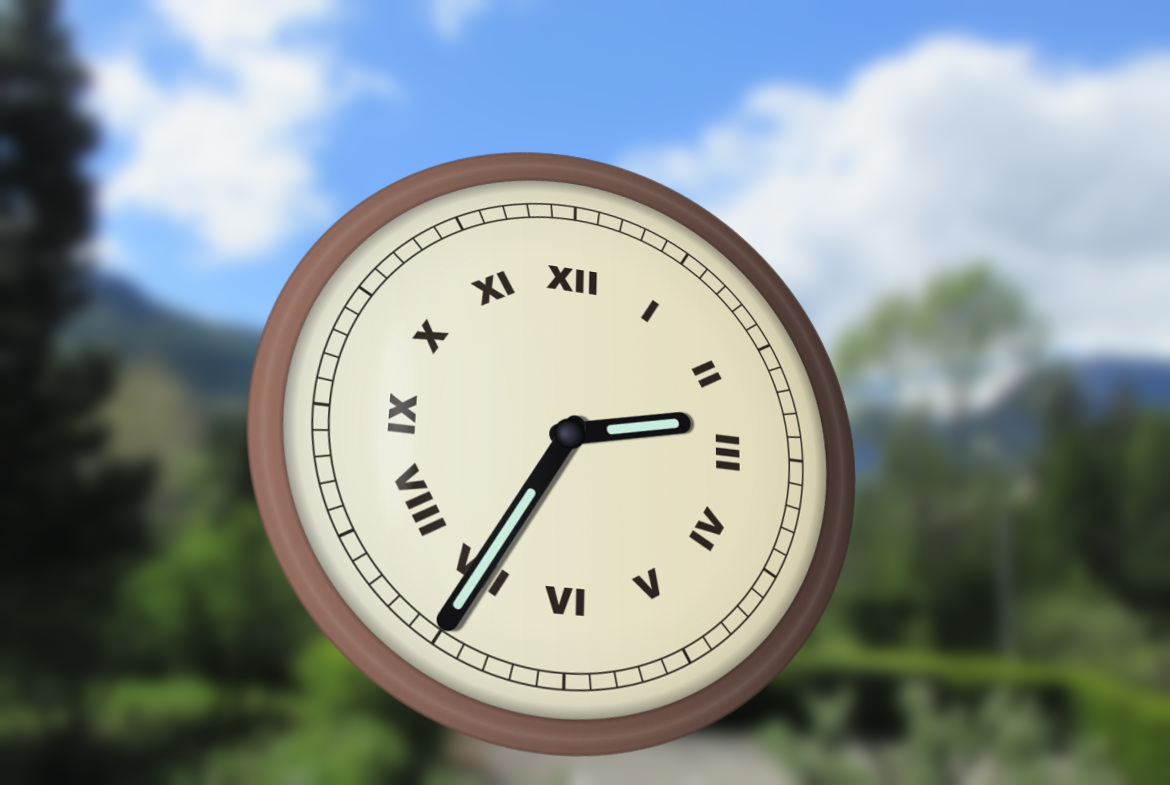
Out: 2,35
